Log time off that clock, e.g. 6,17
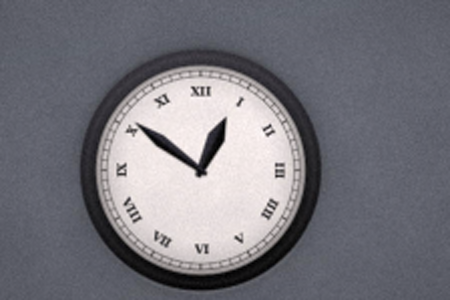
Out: 12,51
